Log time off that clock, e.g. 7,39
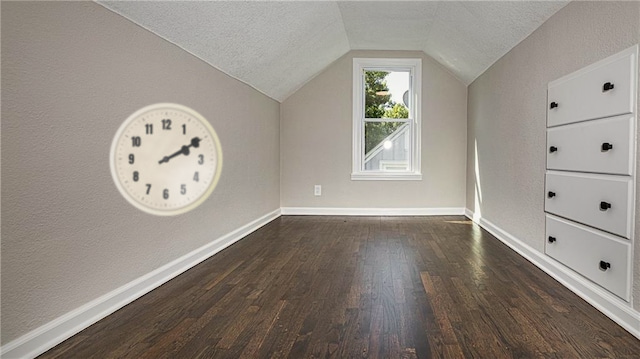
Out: 2,10
